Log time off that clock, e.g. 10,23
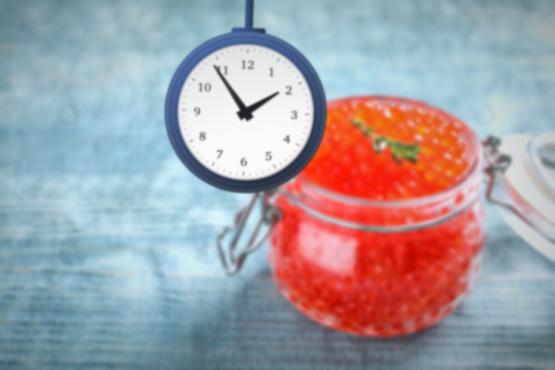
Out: 1,54
